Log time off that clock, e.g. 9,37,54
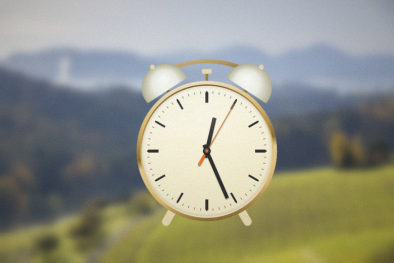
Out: 12,26,05
